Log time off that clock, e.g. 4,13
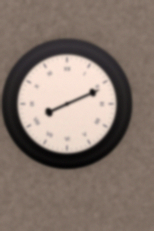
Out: 8,11
